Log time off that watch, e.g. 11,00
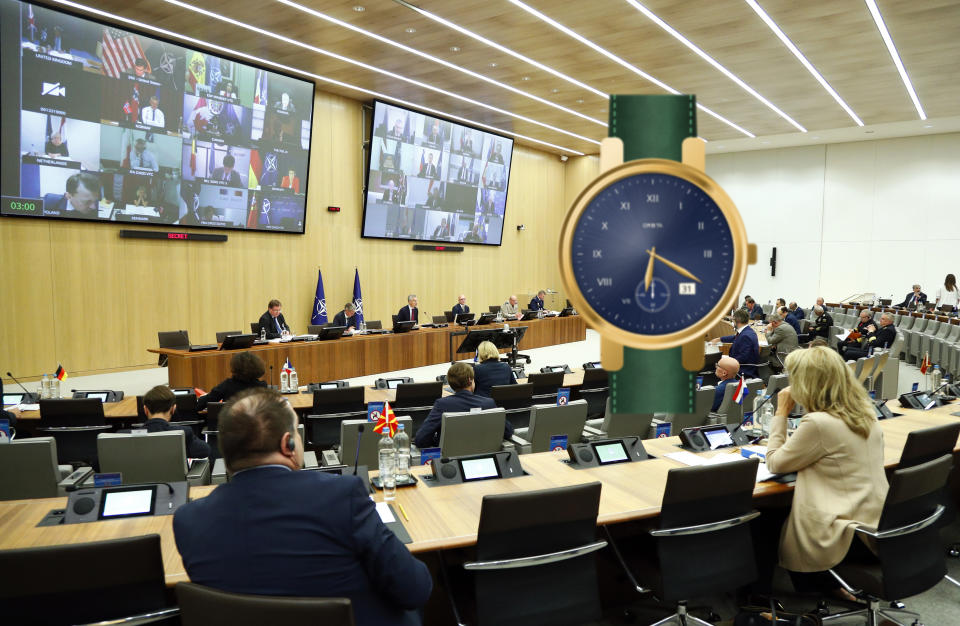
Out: 6,20
